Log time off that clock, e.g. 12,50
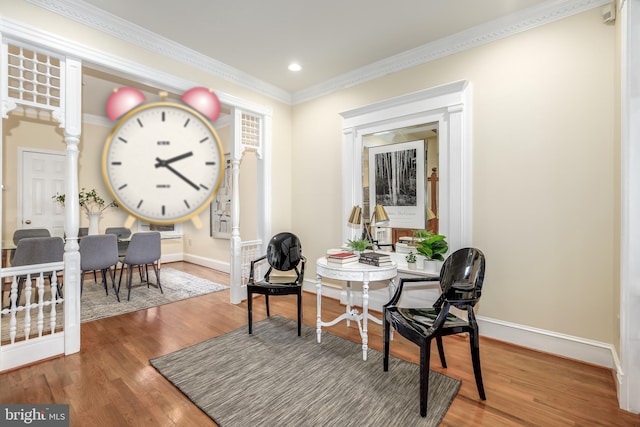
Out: 2,21
